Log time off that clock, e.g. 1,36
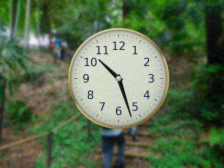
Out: 10,27
